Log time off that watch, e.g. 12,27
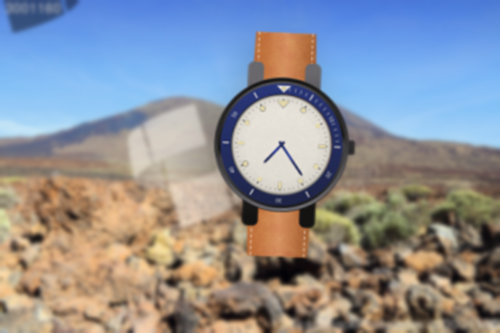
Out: 7,24
